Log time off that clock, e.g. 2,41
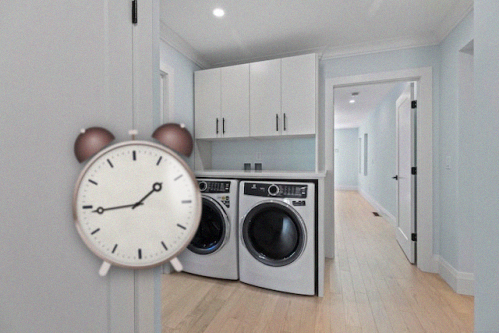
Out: 1,44
